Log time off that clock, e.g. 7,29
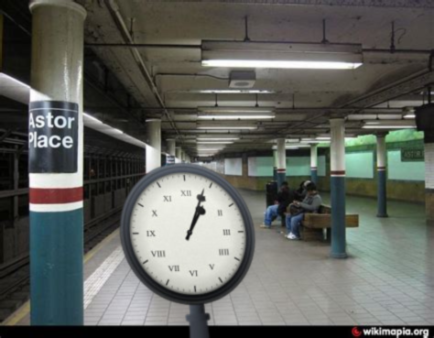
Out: 1,04
